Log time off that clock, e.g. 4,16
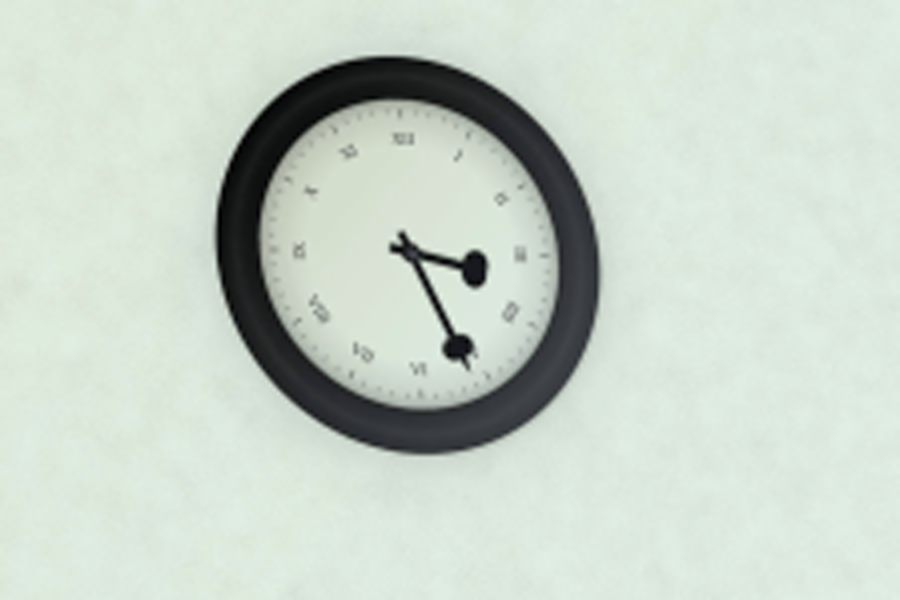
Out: 3,26
